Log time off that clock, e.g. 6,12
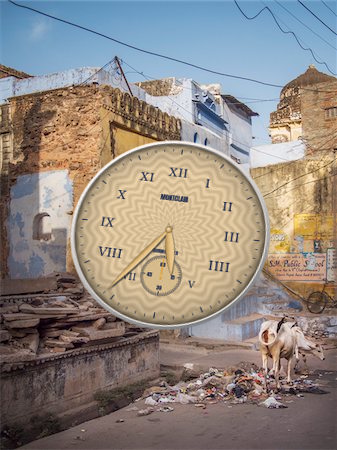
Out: 5,36
